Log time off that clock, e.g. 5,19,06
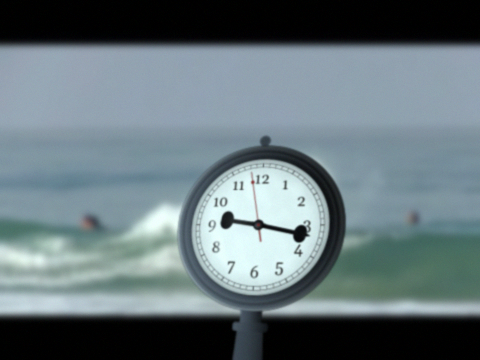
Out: 9,16,58
